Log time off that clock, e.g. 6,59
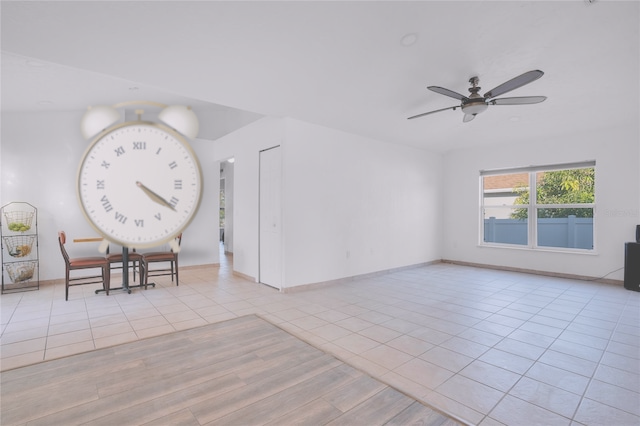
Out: 4,21
